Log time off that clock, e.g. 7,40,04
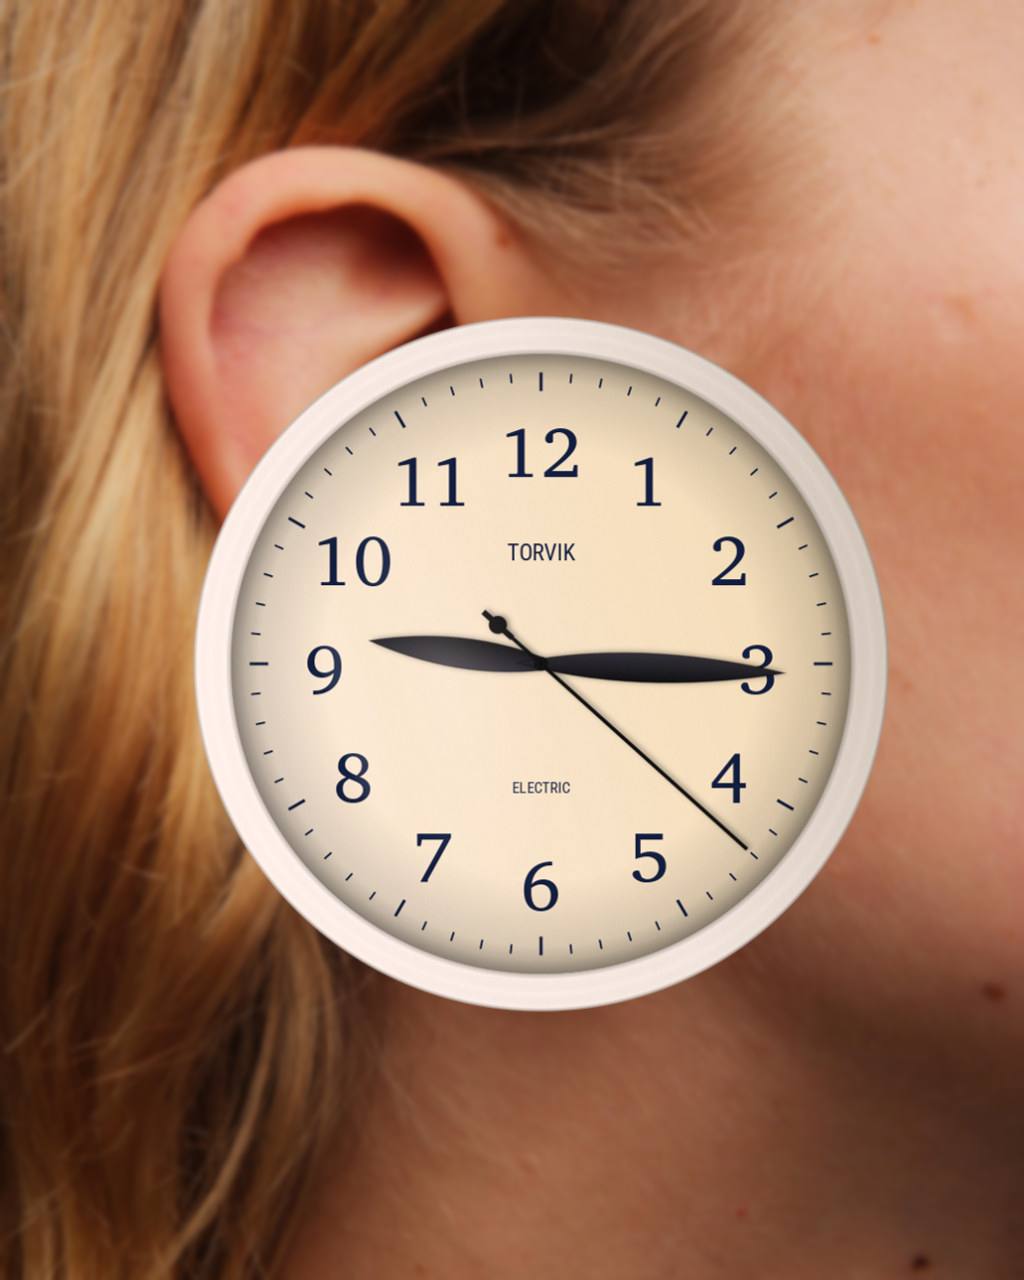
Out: 9,15,22
